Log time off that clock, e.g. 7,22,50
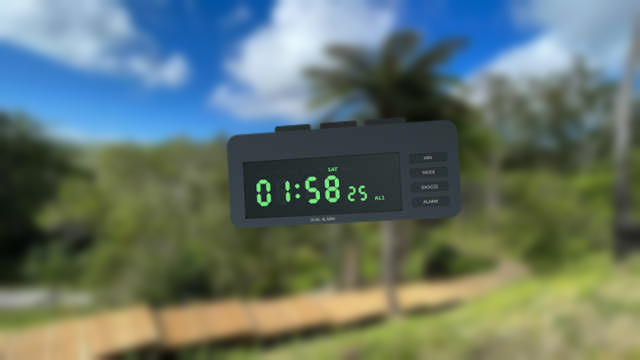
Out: 1,58,25
